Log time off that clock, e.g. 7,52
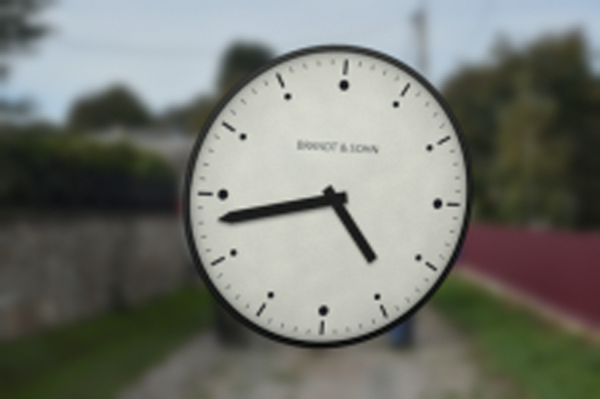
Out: 4,43
